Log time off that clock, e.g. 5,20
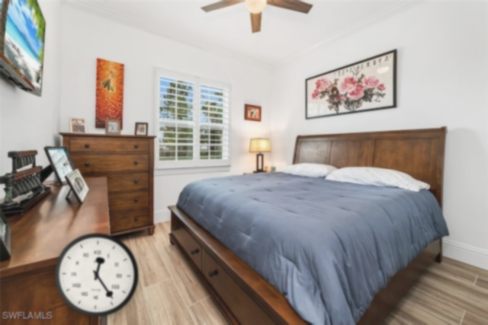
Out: 12,24
